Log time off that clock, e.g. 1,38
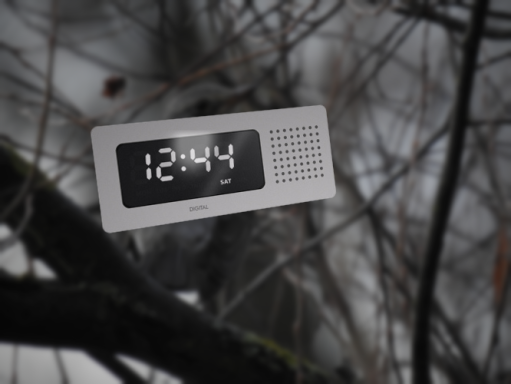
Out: 12,44
